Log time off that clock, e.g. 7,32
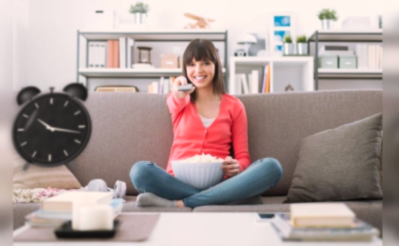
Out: 10,17
